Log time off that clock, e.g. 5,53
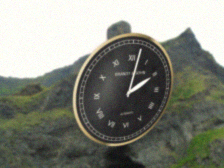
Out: 2,02
